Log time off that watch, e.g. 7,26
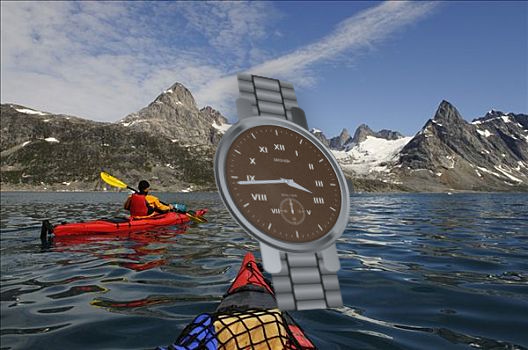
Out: 3,44
